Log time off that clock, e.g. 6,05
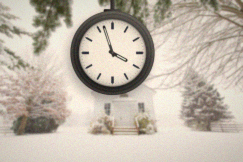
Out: 3,57
